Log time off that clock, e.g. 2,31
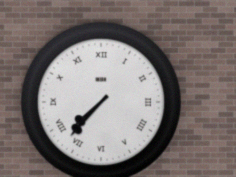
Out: 7,37
